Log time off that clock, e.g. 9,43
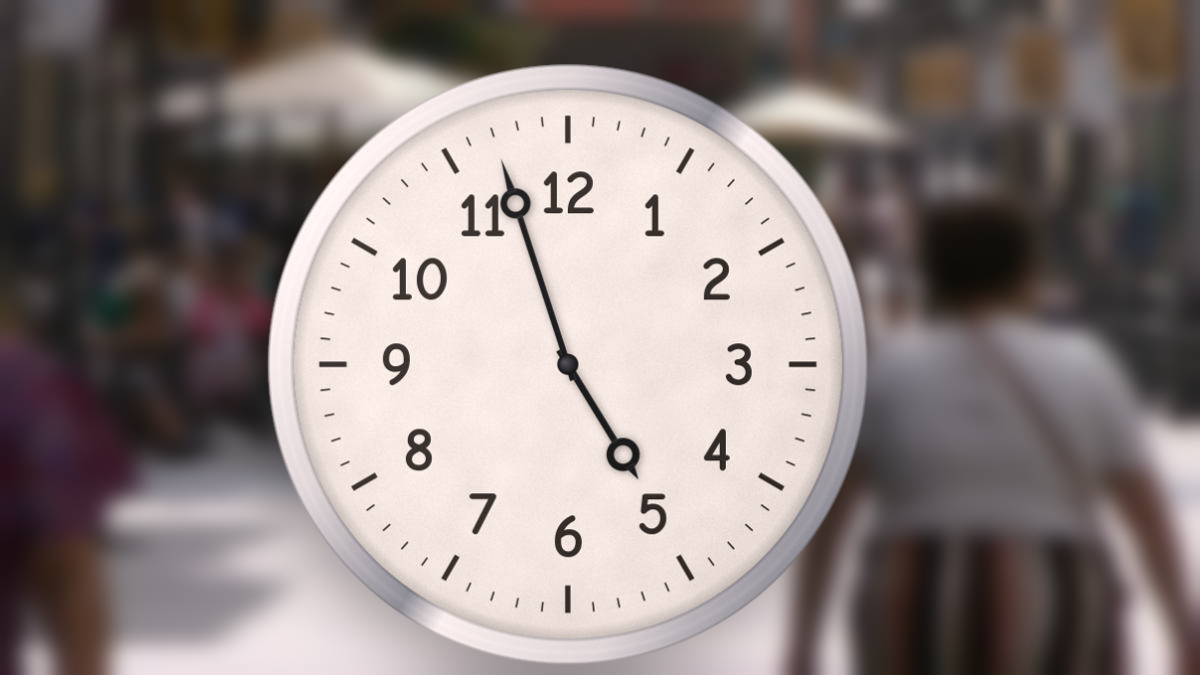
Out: 4,57
